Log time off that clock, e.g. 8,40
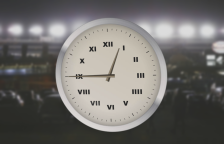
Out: 12,45
